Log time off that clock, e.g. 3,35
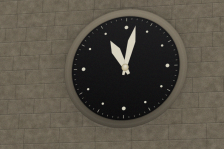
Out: 11,02
